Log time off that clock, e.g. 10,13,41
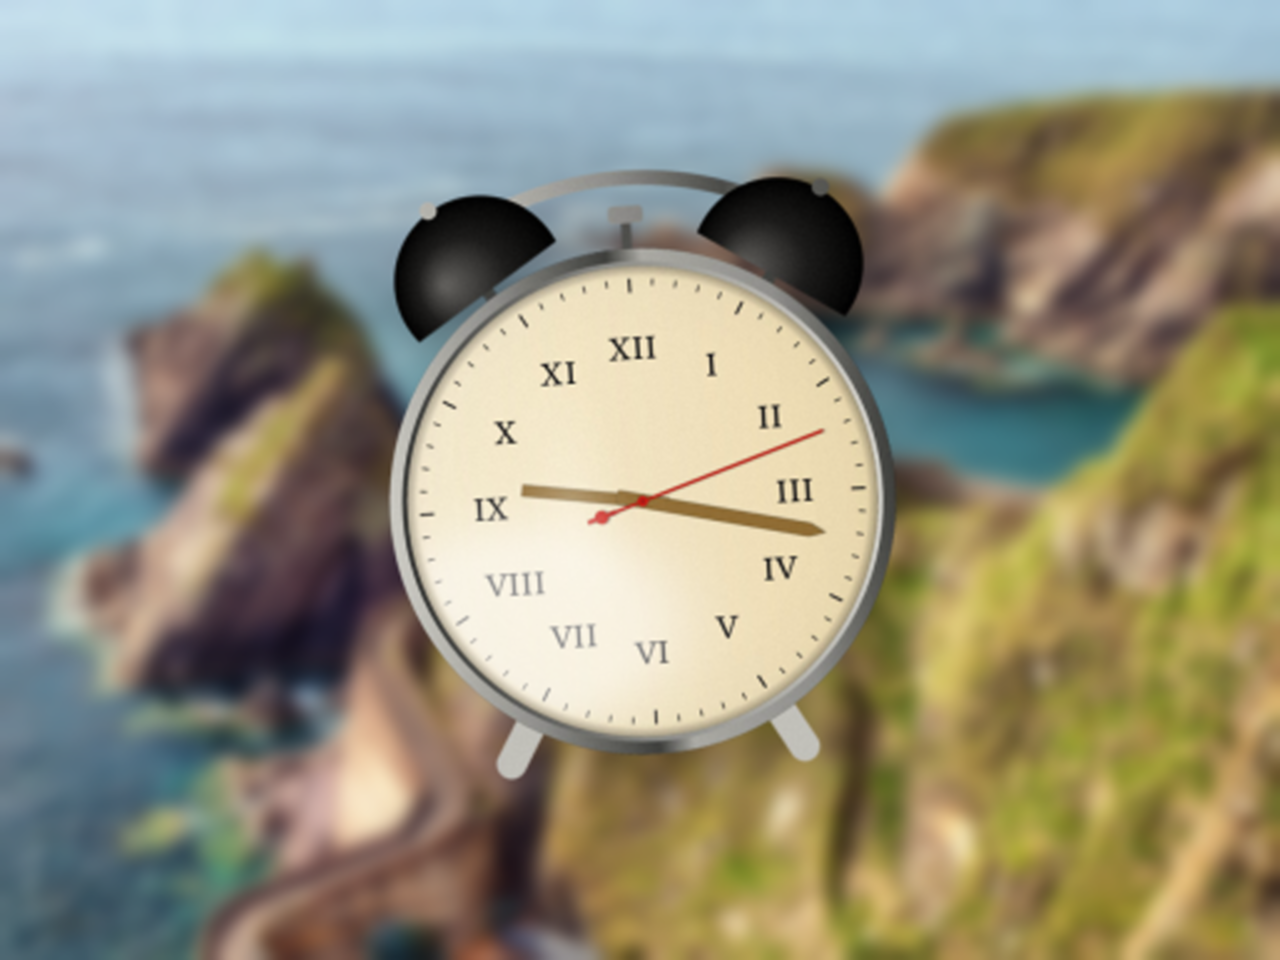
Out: 9,17,12
